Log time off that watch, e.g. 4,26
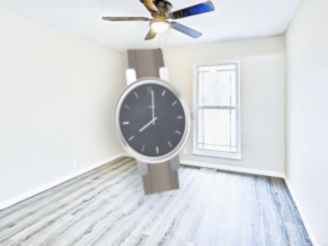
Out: 8,01
